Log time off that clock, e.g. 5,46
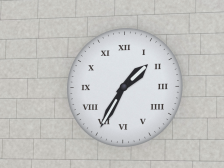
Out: 1,35
